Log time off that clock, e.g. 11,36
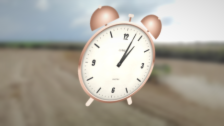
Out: 1,03
